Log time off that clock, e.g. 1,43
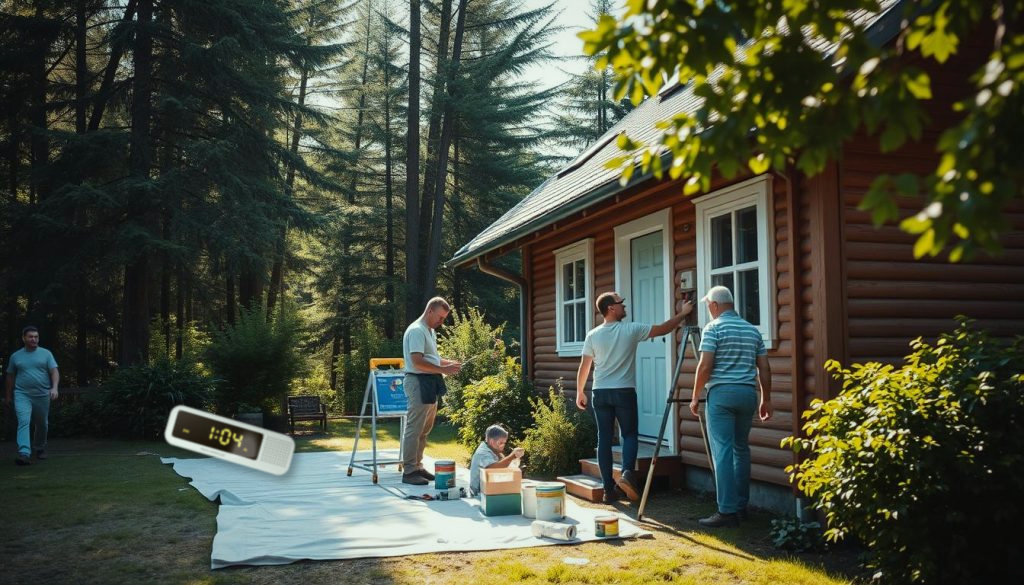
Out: 1,04
